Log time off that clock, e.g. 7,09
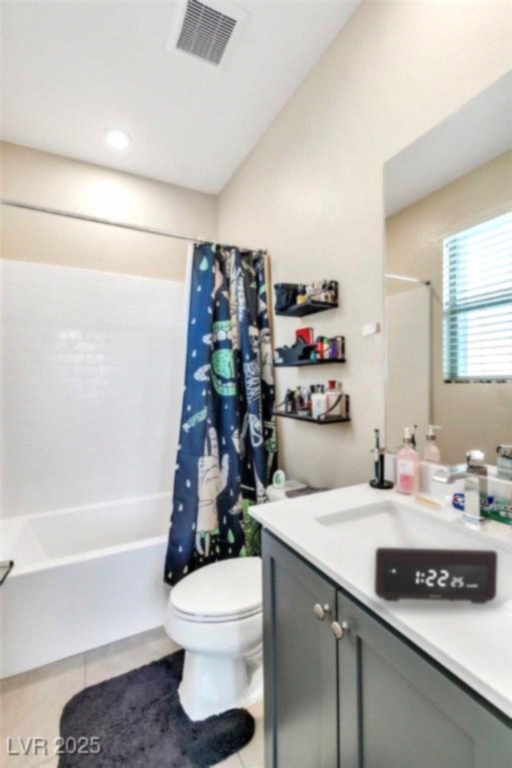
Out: 1,22
